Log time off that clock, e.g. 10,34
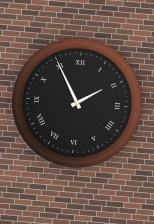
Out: 1,55
